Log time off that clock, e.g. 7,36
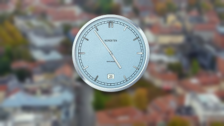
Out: 4,54
